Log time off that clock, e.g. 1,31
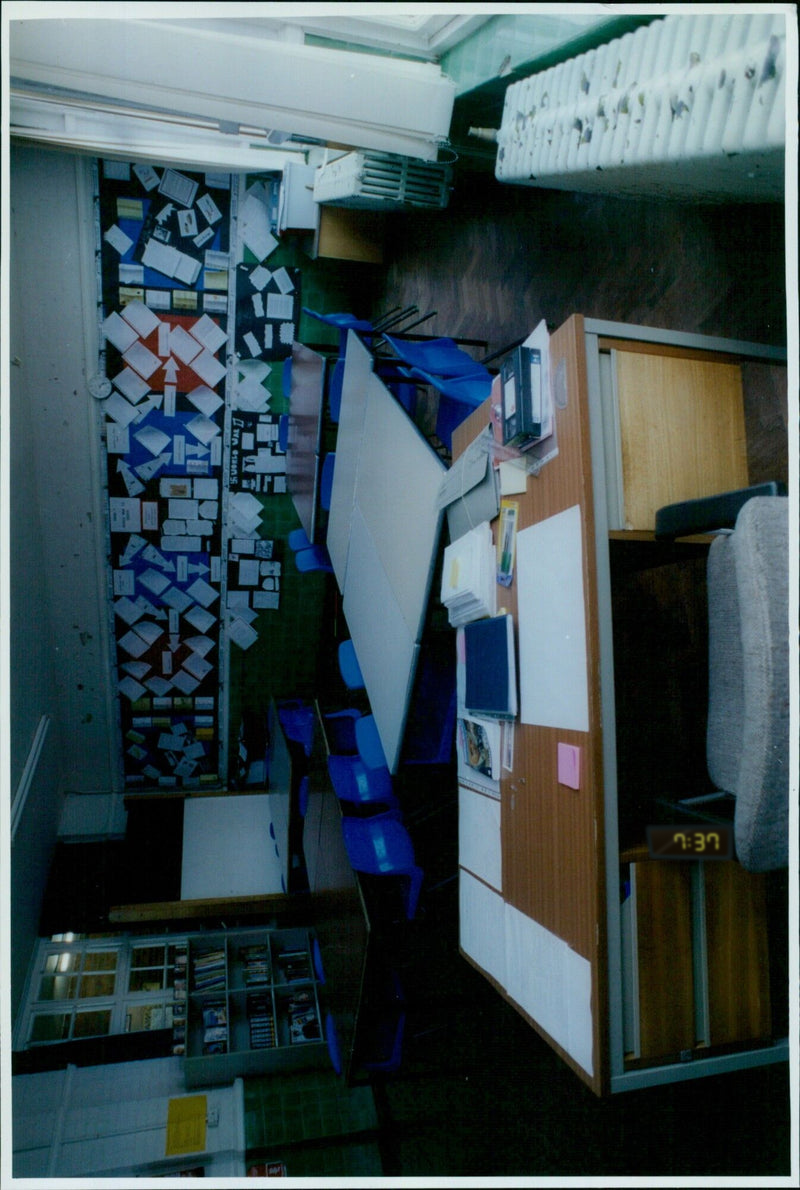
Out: 7,37
